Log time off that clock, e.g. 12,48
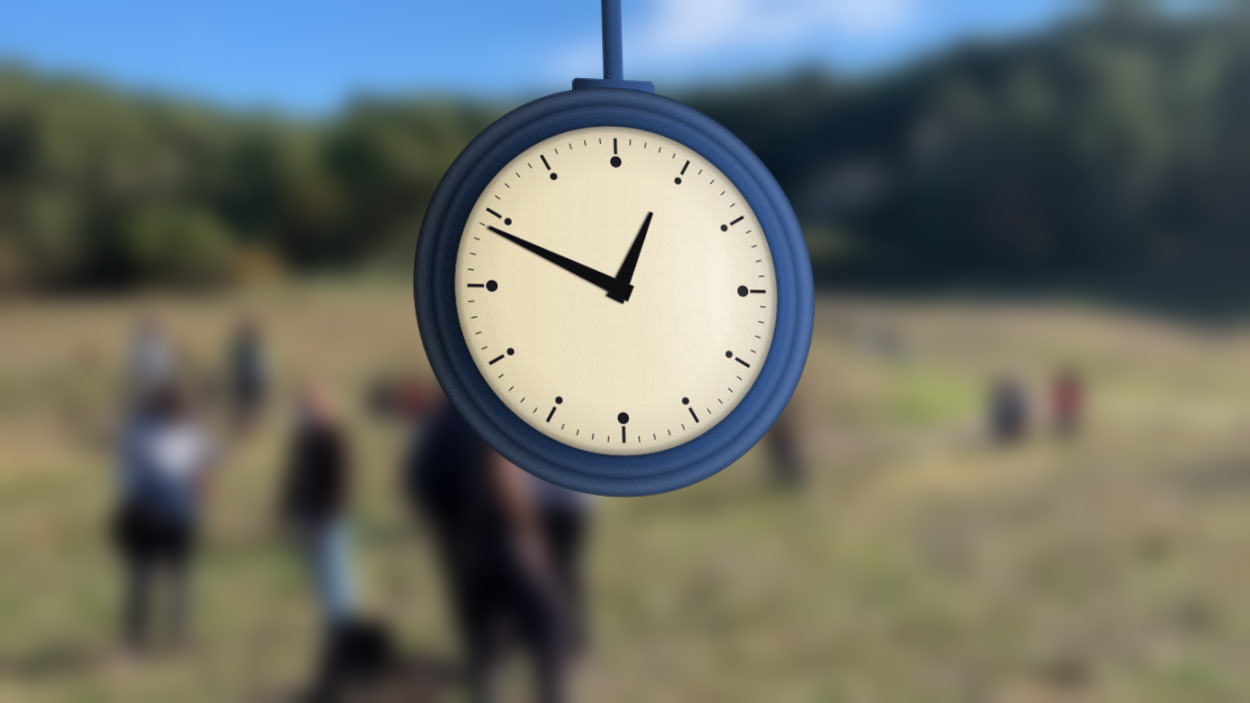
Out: 12,49
